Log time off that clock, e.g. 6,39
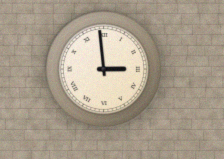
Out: 2,59
